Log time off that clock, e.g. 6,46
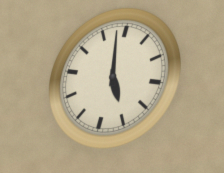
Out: 4,58
